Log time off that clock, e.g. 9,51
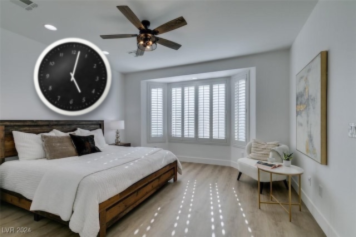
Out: 5,02
